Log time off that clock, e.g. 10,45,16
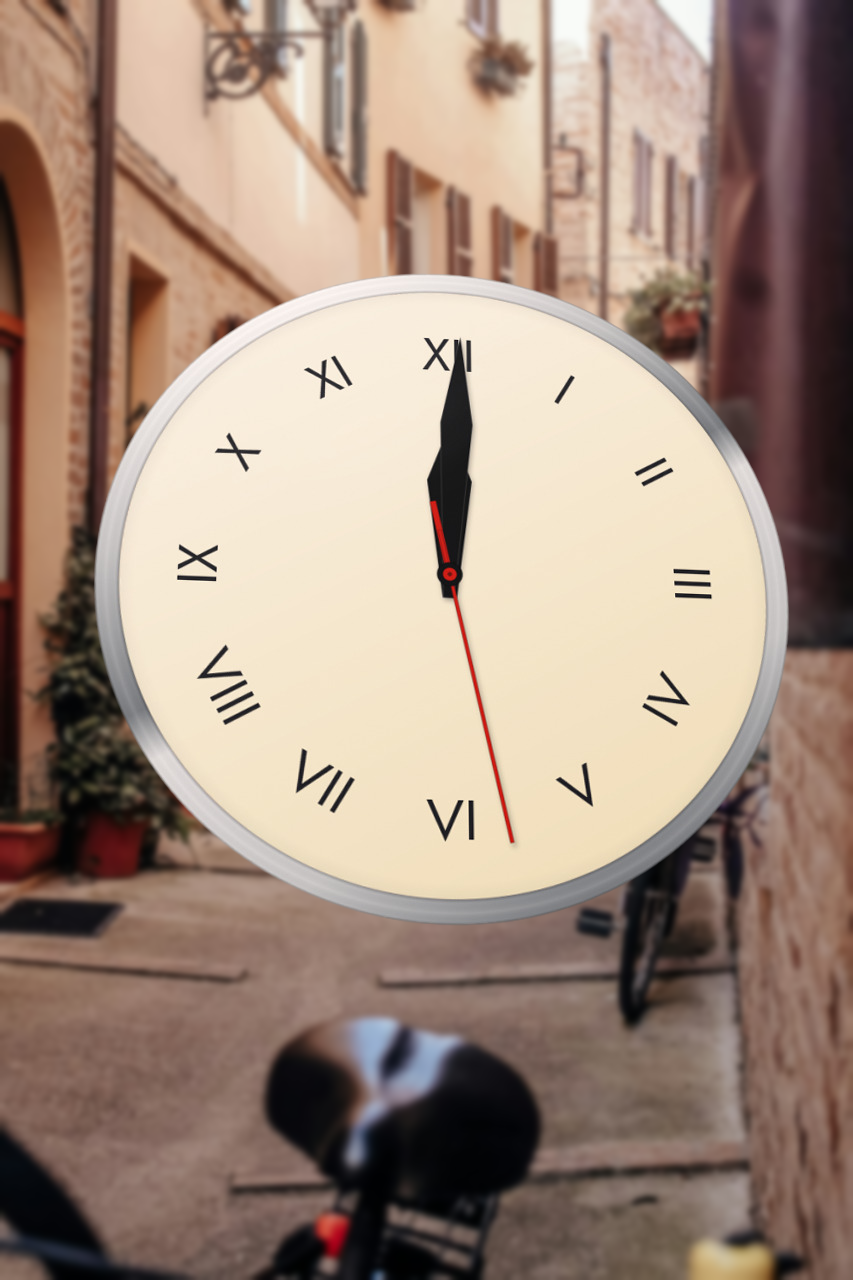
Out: 12,00,28
